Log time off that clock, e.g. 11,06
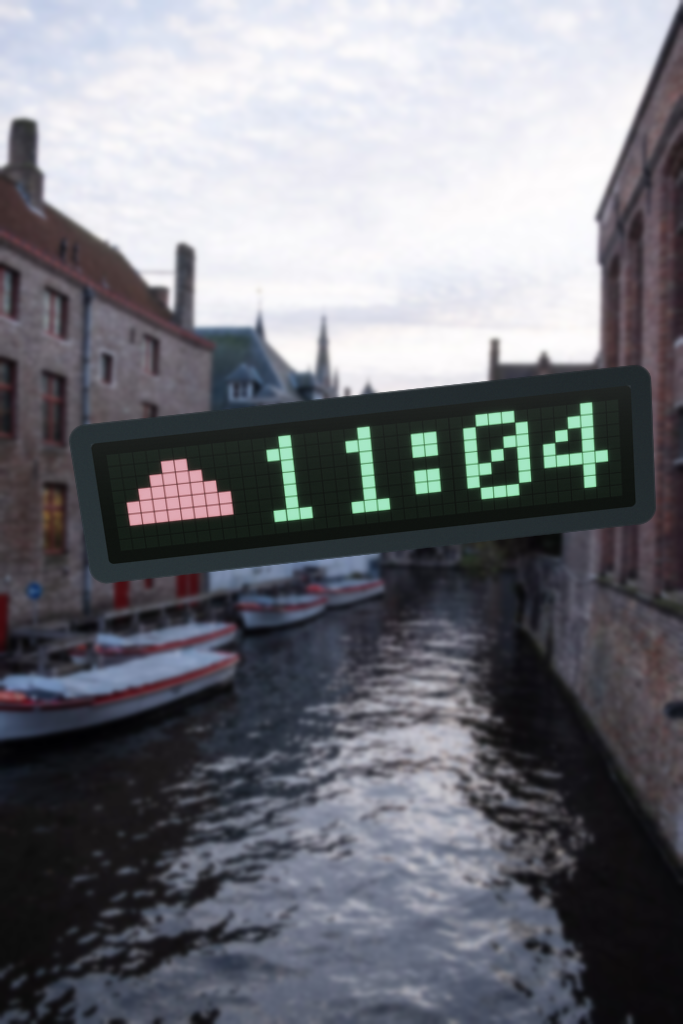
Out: 11,04
